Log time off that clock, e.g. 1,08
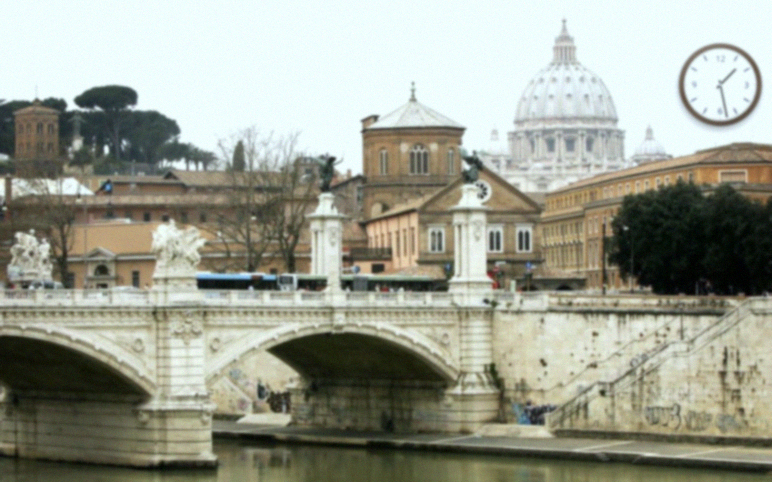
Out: 1,28
